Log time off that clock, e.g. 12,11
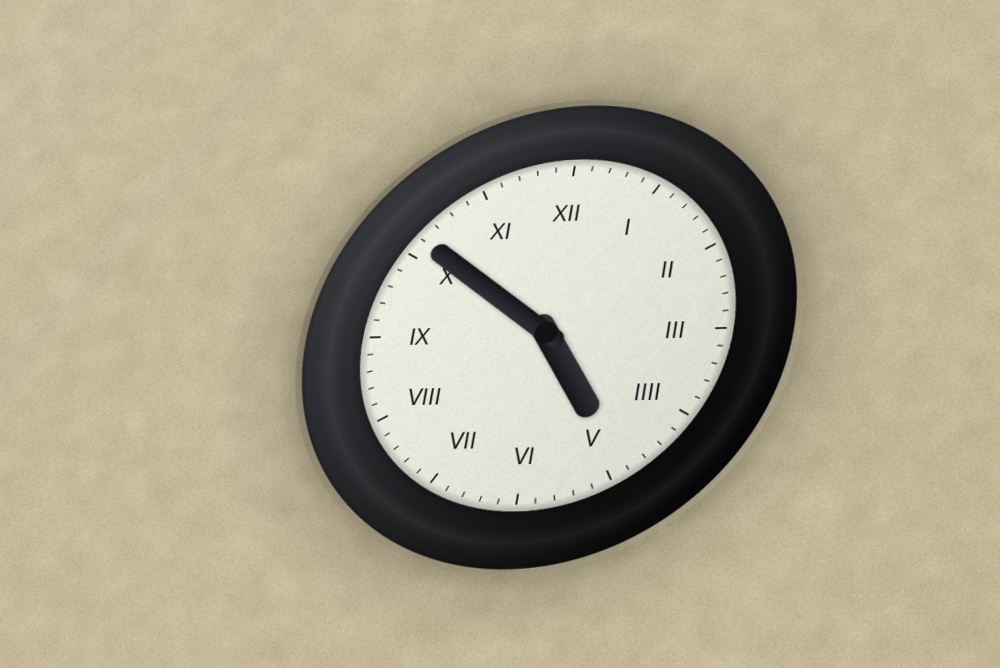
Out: 4,51
